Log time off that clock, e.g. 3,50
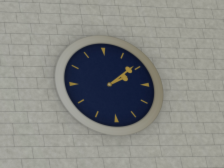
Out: 2,09
